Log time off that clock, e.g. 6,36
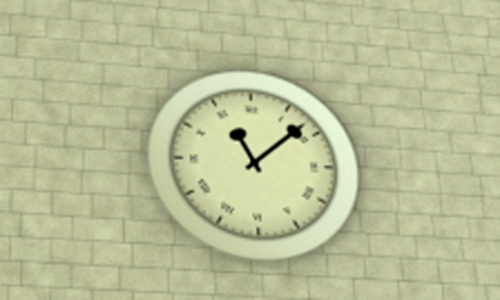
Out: 11,08
